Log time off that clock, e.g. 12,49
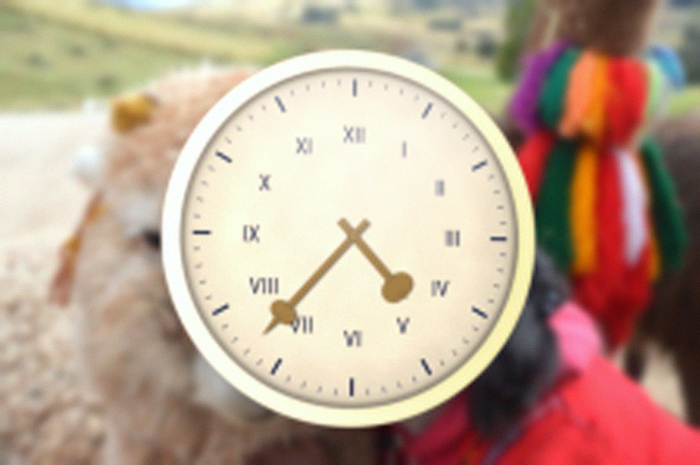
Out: 4,37
